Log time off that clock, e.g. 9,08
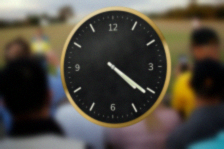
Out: 4,21
